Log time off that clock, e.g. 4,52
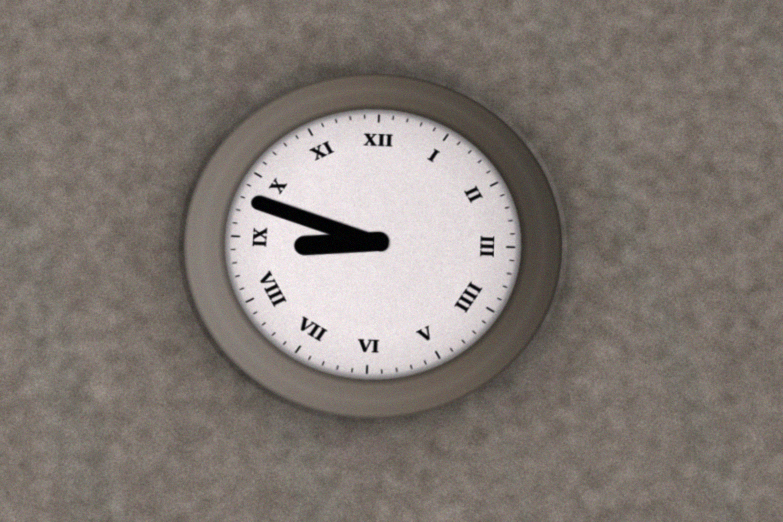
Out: 8,48
